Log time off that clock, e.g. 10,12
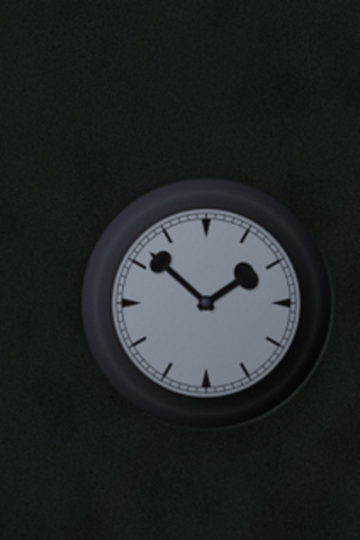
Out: 1,52
